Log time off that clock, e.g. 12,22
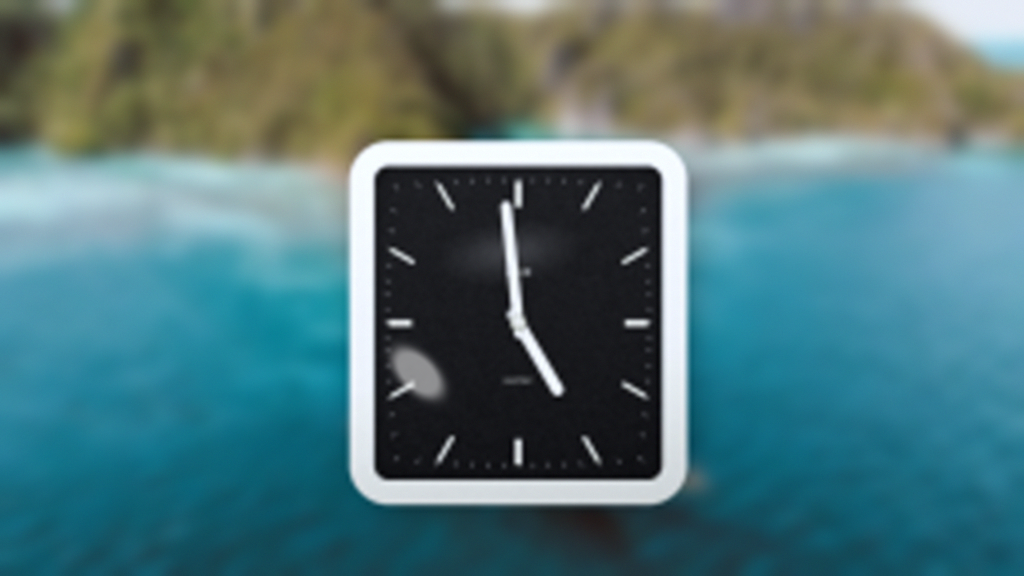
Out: 4,59
